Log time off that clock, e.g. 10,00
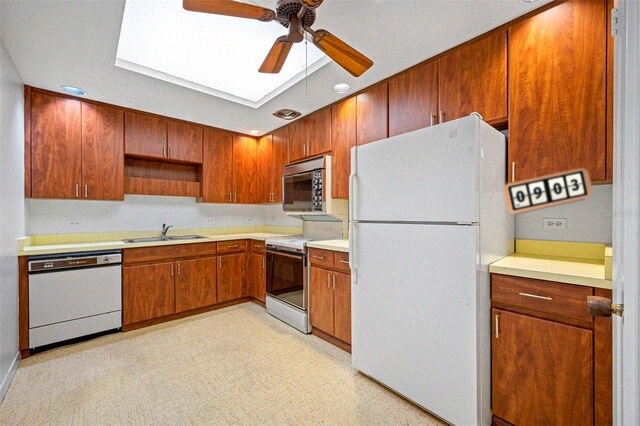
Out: 9,03
